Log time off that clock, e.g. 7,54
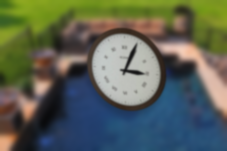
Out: 3,04
